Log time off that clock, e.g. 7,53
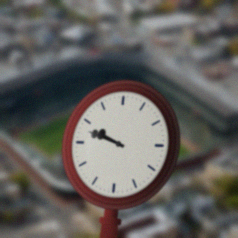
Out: 9,48
